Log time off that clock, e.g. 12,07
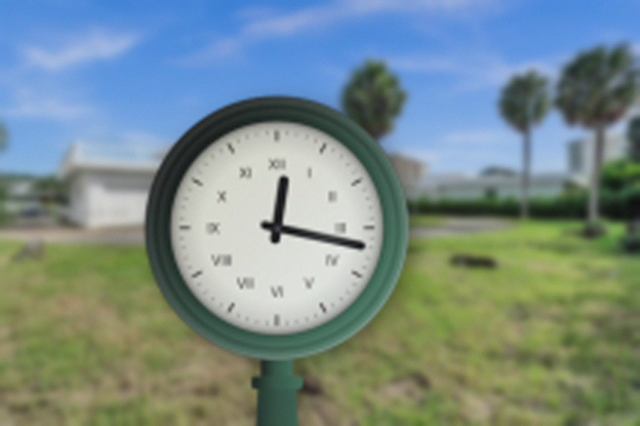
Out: 12,17
